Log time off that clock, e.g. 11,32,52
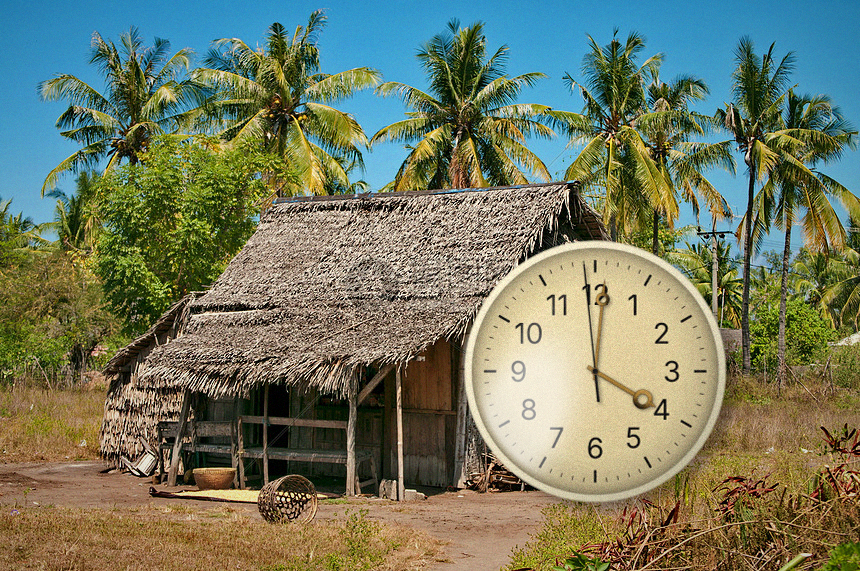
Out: 4,00,59
